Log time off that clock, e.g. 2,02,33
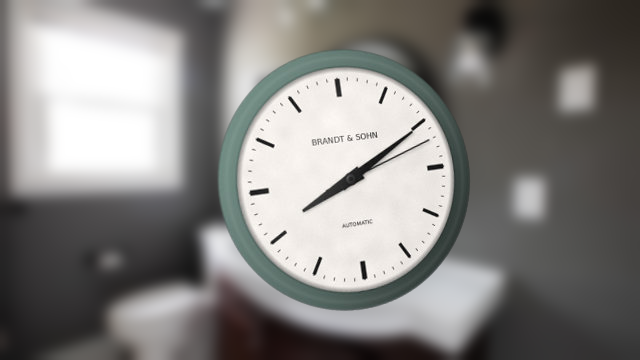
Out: 8,10,12
